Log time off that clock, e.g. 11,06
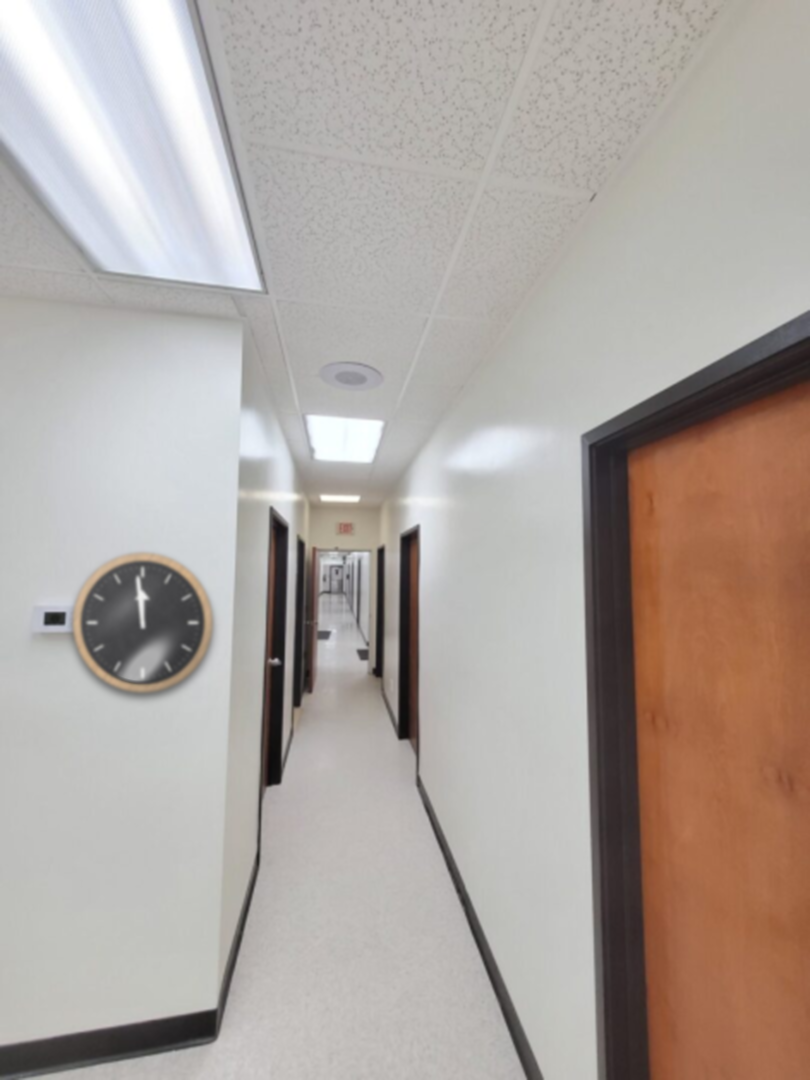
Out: 11,59
